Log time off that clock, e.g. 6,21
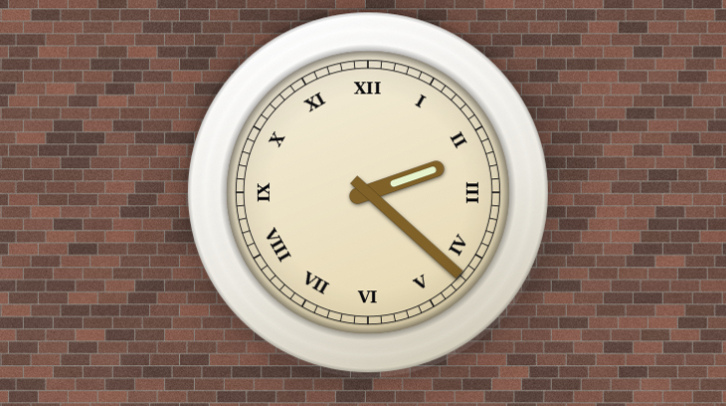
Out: 2,22
